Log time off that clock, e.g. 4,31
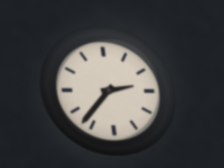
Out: 2,37
